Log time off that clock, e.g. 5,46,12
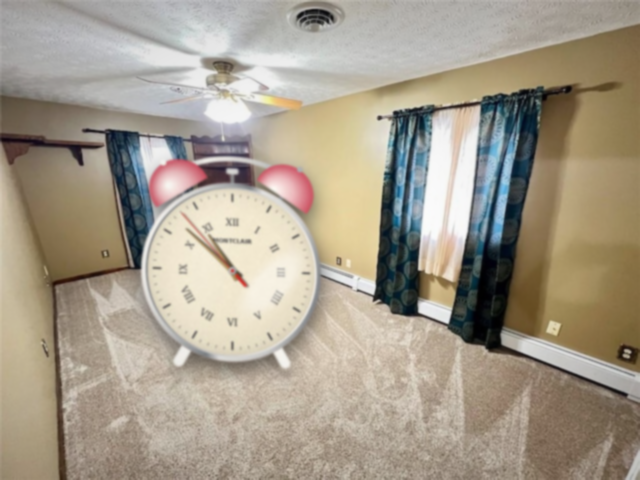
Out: 10,51,53
